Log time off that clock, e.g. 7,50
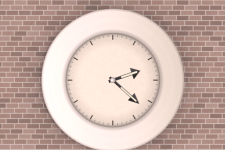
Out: 2,22
